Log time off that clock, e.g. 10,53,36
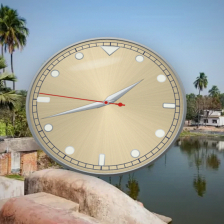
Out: 1,41,46
